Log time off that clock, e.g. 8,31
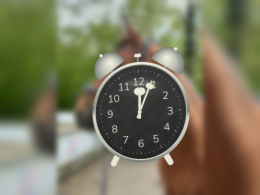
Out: 12,04
